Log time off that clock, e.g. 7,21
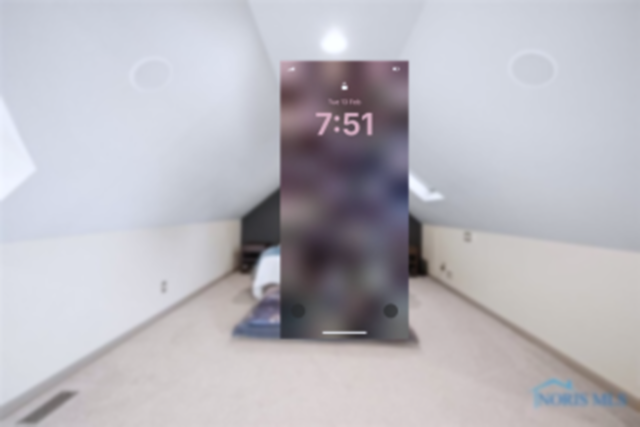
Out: 7,51
